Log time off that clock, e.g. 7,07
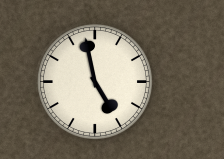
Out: 4,58
